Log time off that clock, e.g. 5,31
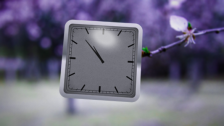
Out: 10,53
